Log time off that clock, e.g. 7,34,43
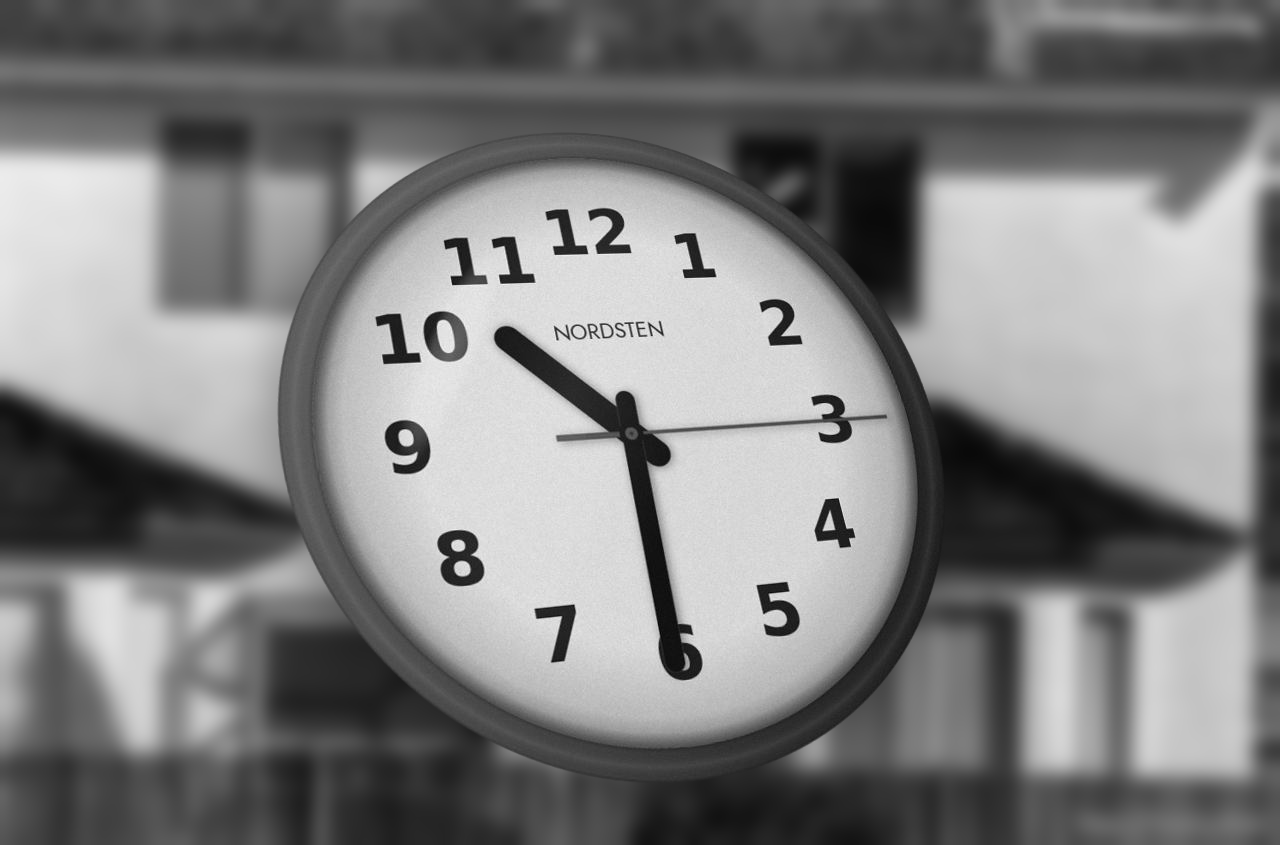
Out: 10,30,15
